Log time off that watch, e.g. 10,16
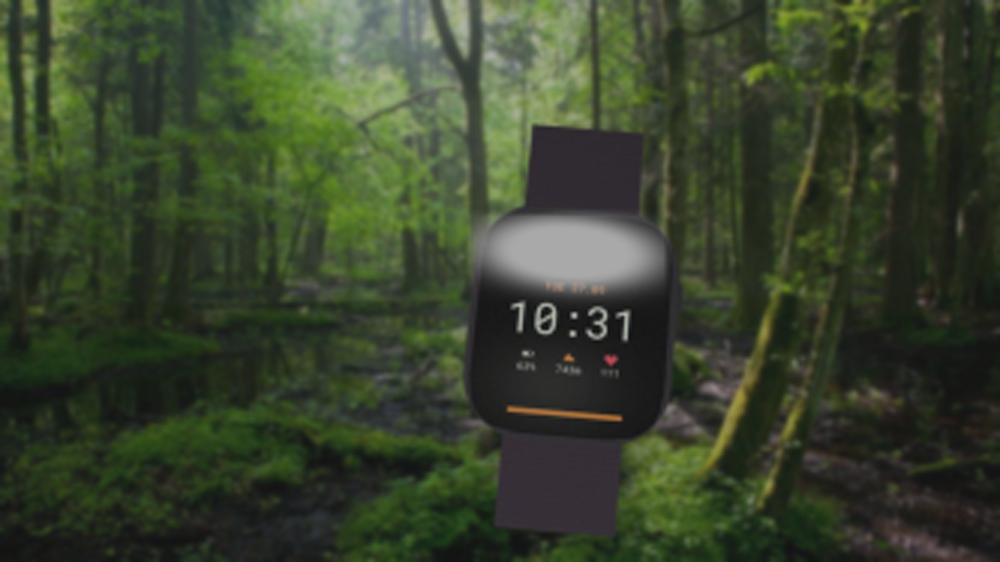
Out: 10,31
